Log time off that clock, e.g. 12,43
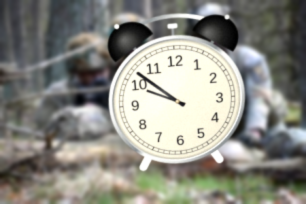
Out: 9,52
